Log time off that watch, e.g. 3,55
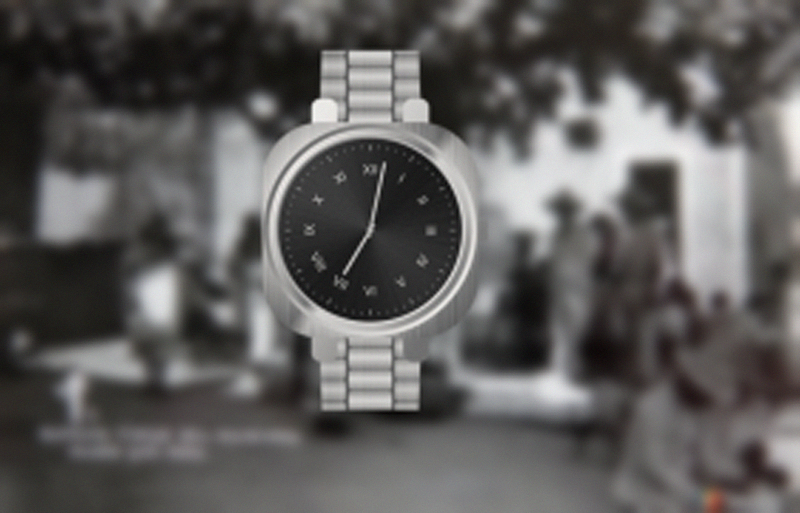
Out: 7,02
